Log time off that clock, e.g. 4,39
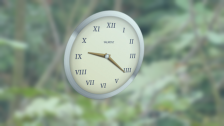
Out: 9,21
